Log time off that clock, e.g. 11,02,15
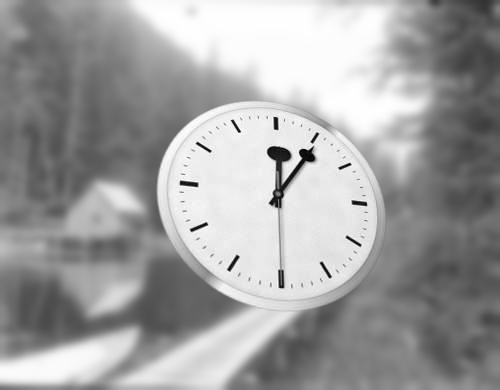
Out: 12,05,30
